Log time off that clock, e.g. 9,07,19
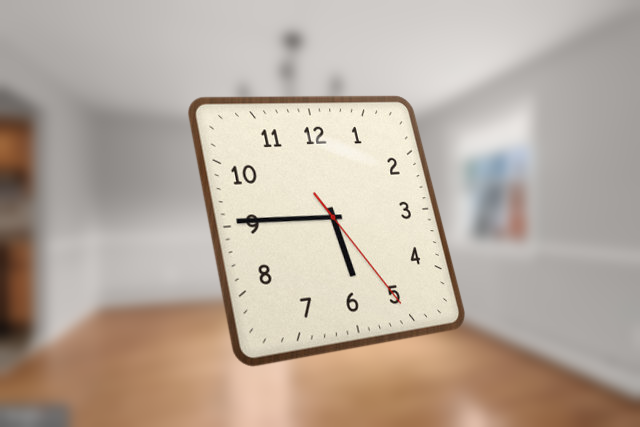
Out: 5,45,25
